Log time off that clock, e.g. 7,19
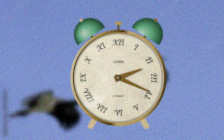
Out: 2,19
